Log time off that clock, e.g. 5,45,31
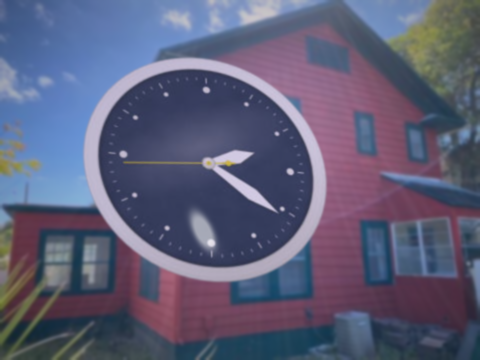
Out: 2,20,44
